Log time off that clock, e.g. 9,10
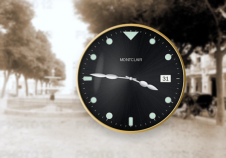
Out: 3,46
